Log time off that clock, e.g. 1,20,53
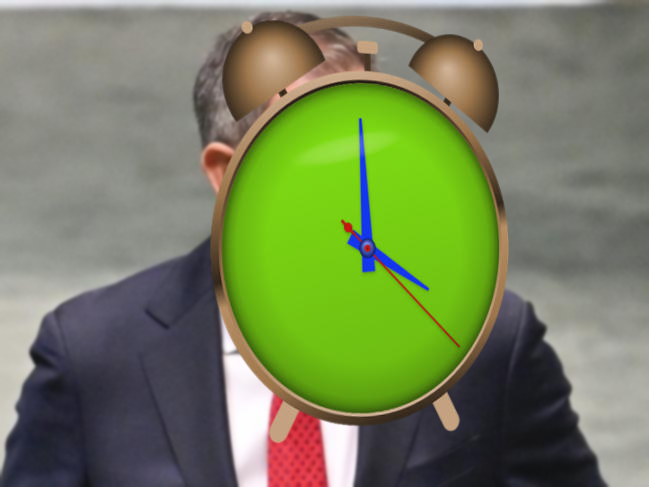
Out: 3,59,22
